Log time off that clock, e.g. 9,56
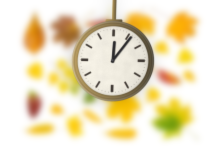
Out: 12,06
